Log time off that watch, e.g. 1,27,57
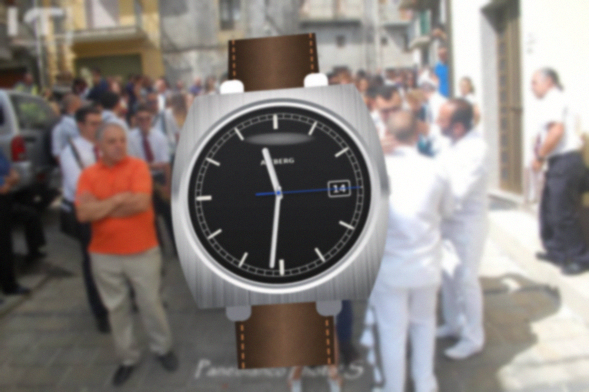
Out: 11,31,15
